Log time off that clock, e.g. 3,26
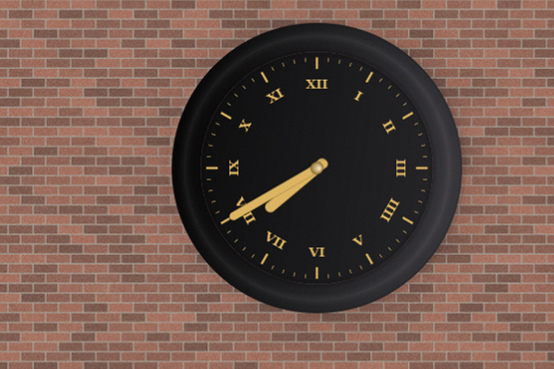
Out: 7,40
